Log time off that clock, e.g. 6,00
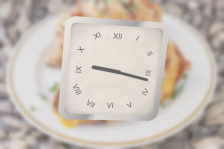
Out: 9,17
